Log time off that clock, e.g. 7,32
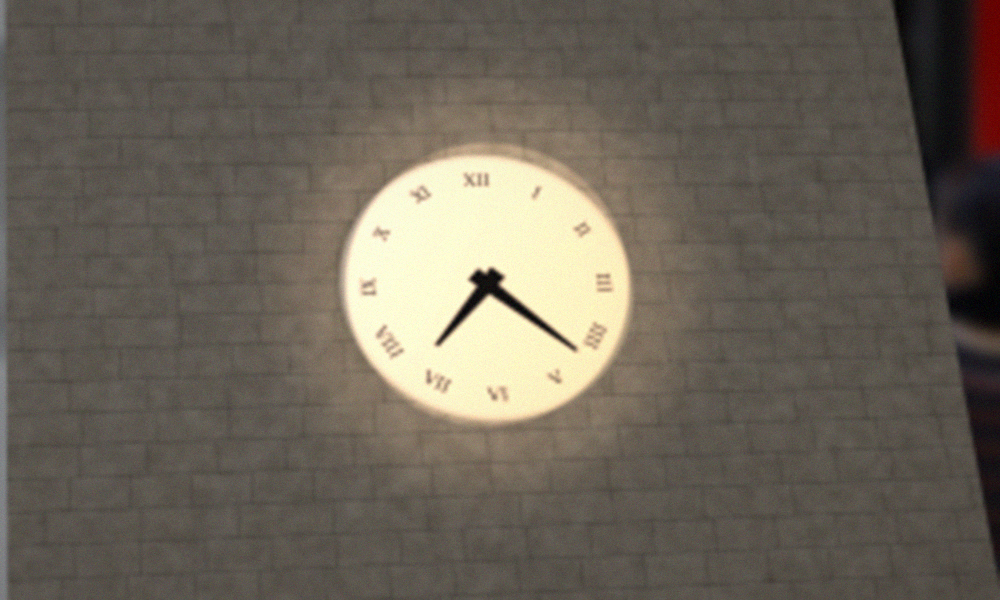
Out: 7,22
